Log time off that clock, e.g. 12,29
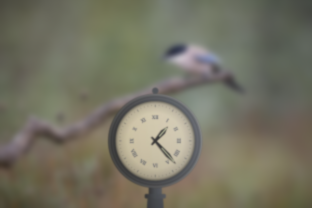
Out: 1,23
